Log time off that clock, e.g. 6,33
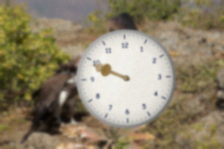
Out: 9,49
